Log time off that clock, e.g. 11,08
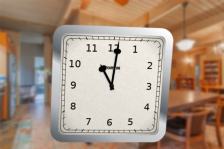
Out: 11,01
